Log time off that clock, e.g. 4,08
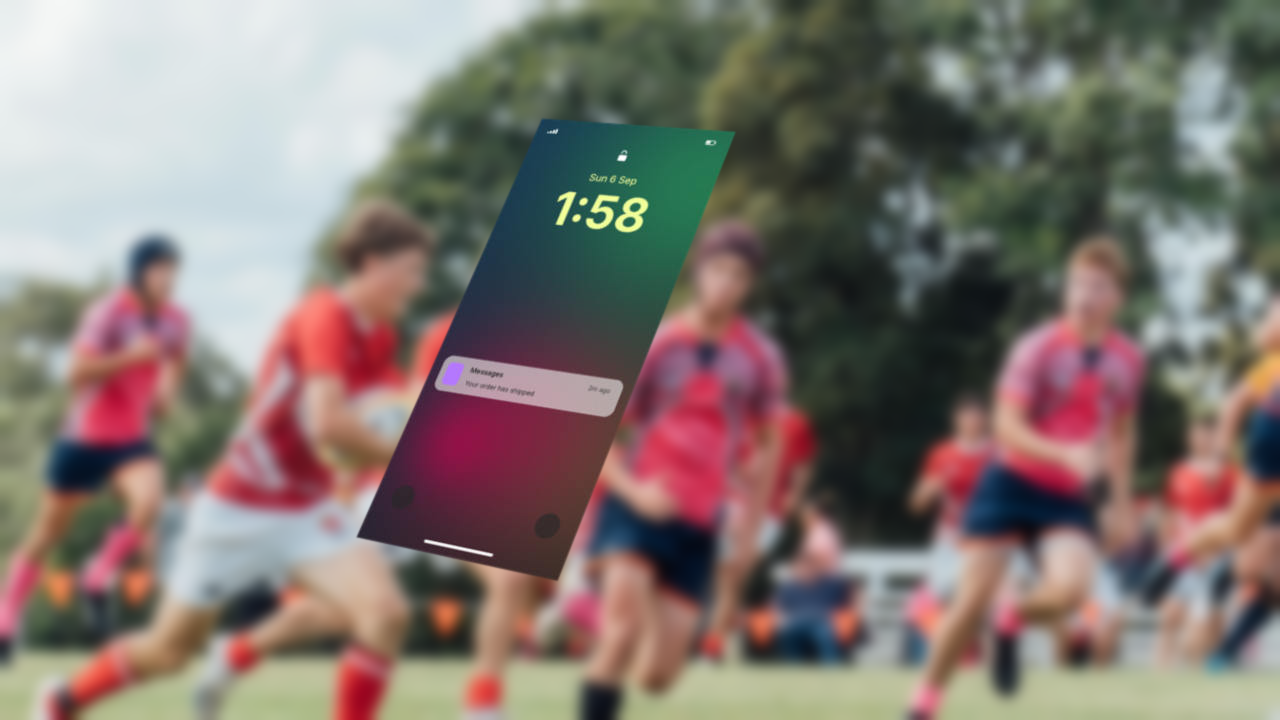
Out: 1,58
